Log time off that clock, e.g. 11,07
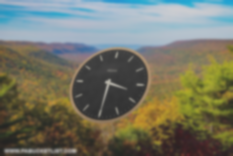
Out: 3,30
